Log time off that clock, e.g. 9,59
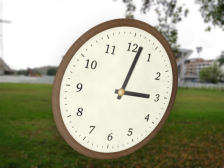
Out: 3,02
